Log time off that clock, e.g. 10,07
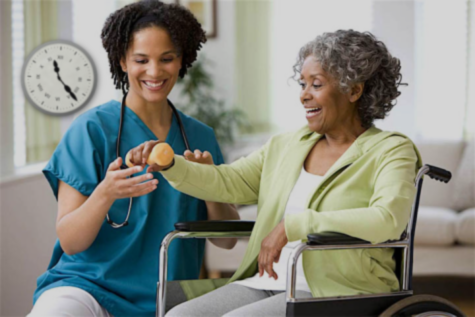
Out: 11,23
